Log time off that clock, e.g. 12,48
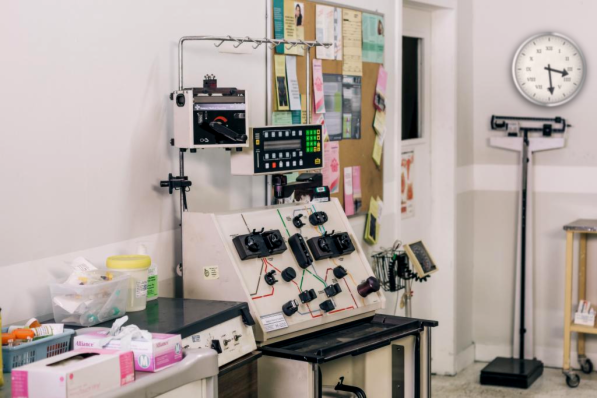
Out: 3,29
